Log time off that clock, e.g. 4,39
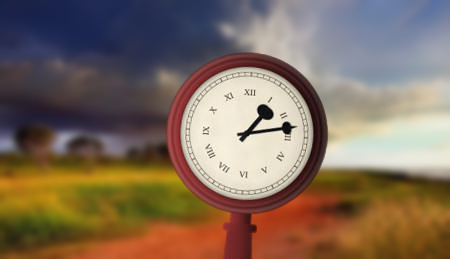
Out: 1,13
